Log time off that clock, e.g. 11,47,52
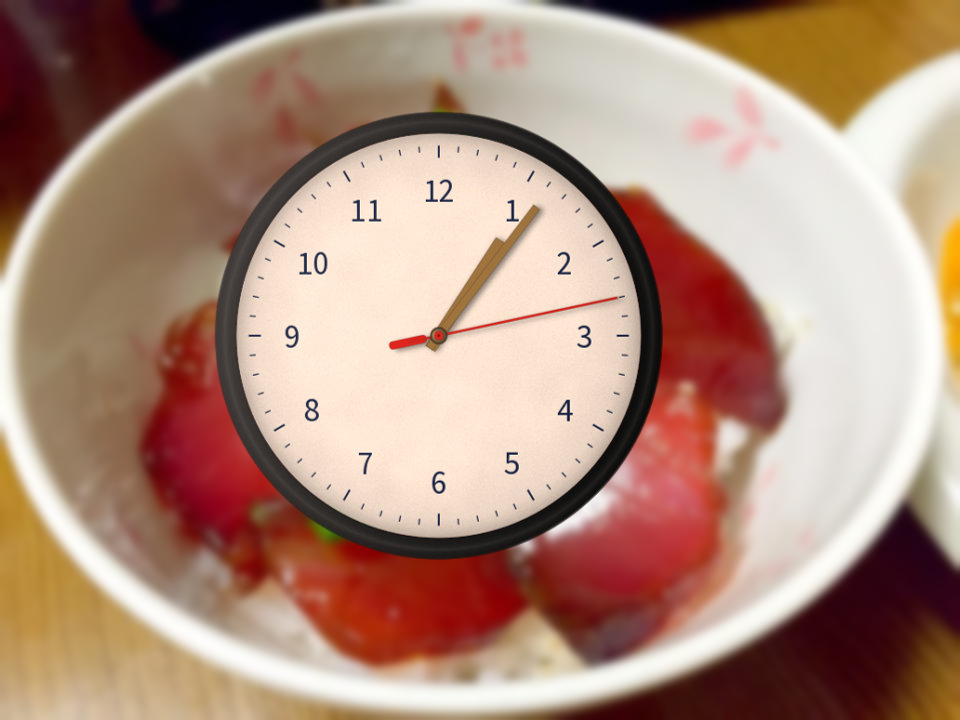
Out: 1,06,13
